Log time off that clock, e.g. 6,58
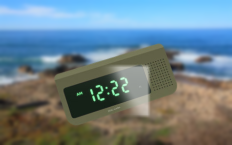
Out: 12,22
